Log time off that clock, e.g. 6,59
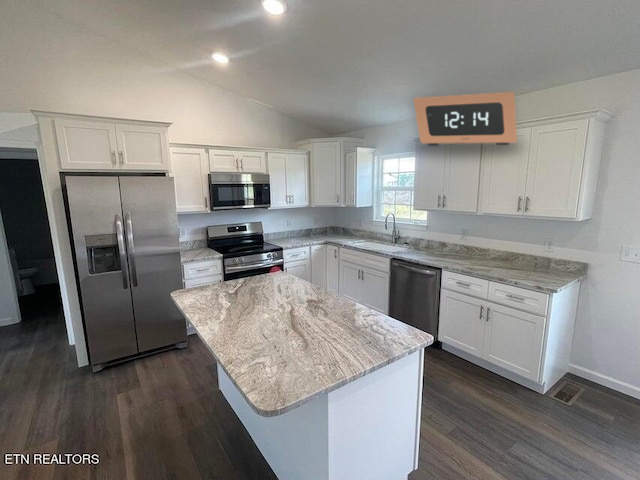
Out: 12,14
